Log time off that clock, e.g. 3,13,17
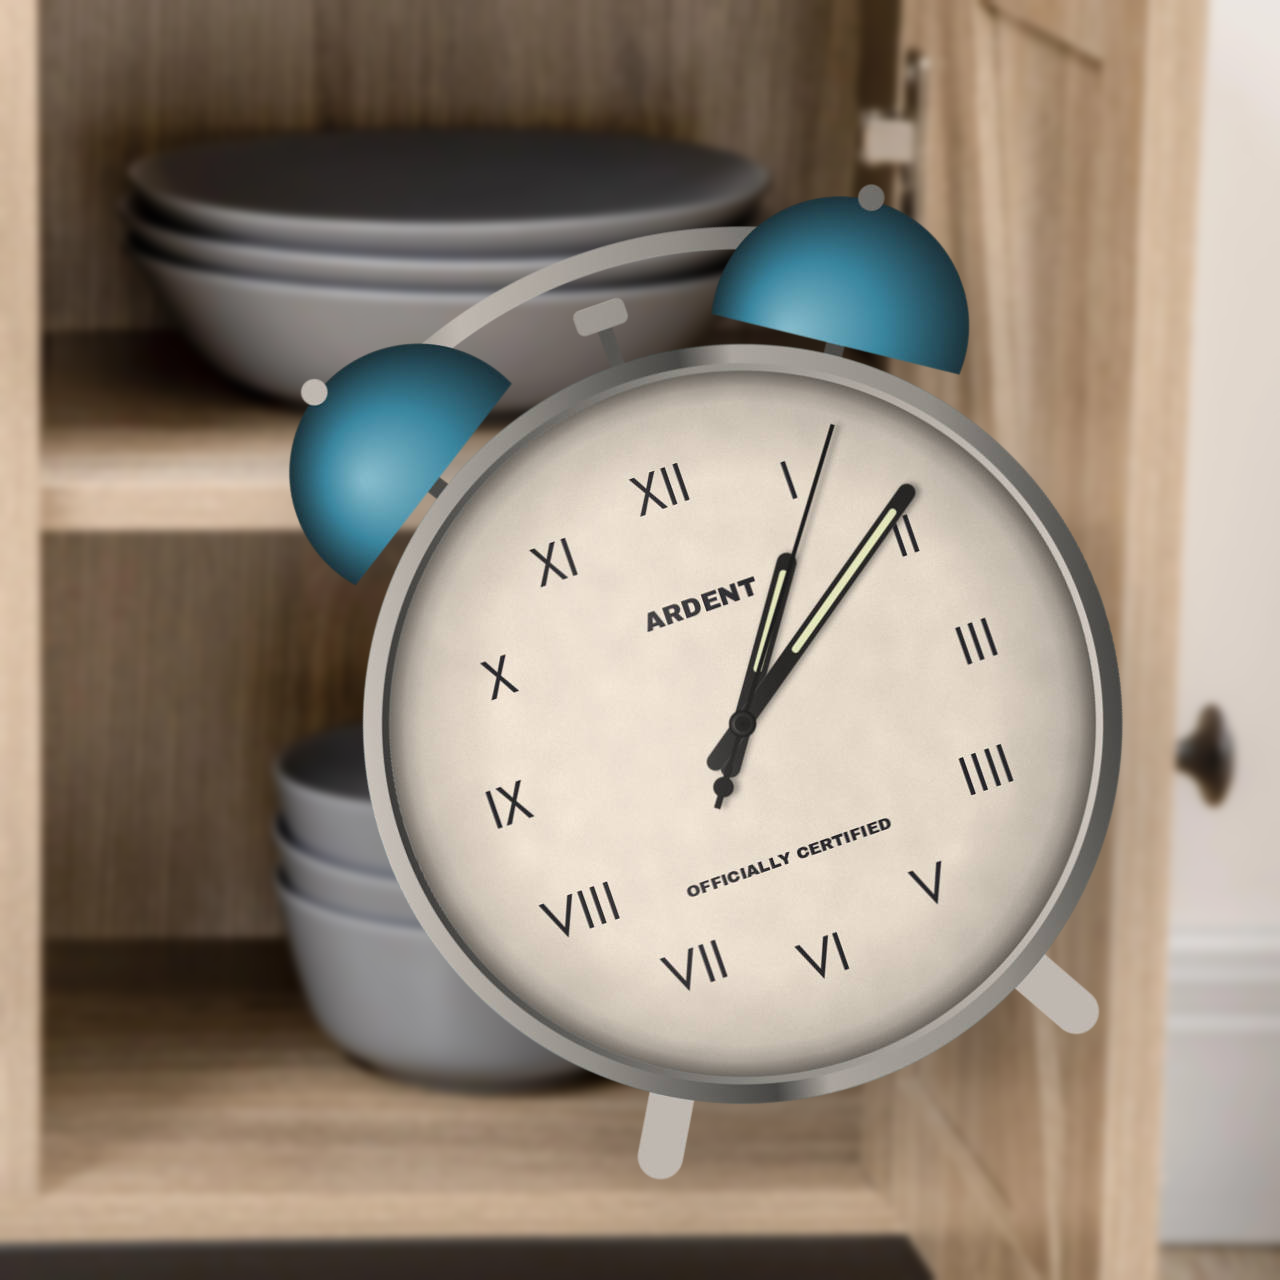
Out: 1,09,06
